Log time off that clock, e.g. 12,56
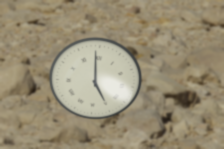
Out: 4,59
